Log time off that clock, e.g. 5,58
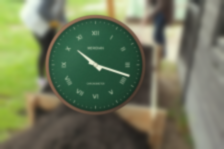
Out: 10,18
